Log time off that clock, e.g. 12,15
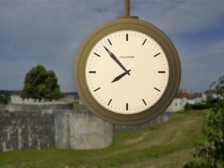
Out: 7,53
